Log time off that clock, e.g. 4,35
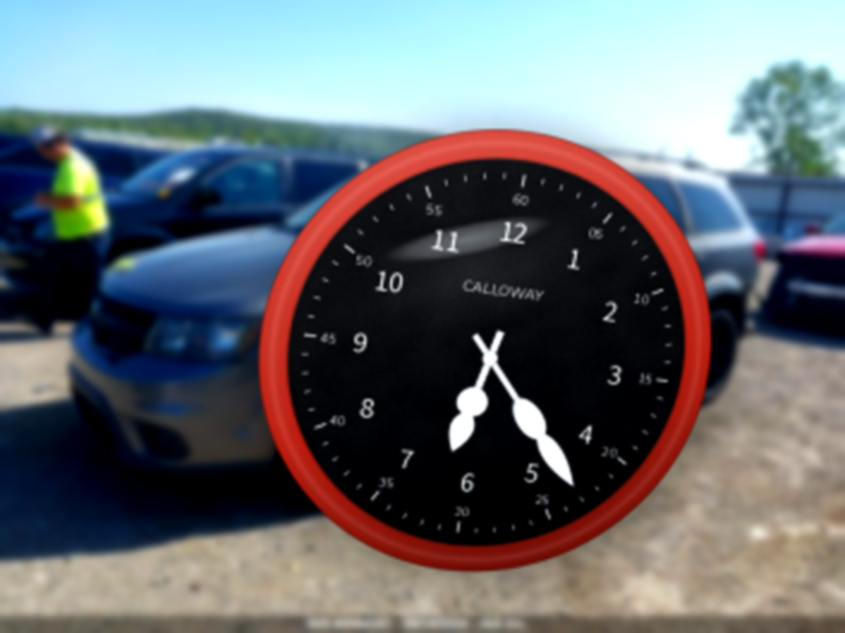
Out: 6,23
